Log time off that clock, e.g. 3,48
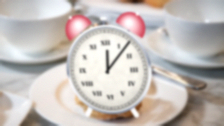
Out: 12,07
